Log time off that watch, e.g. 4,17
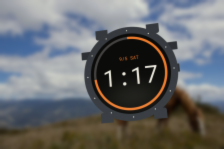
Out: 1,17
